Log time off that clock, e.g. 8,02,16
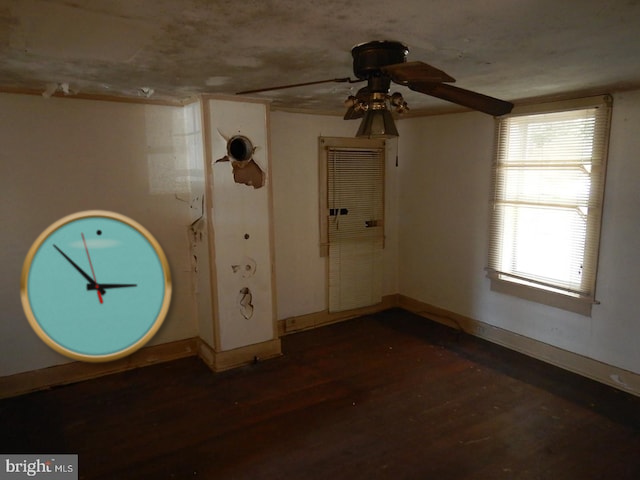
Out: 2,51,57
